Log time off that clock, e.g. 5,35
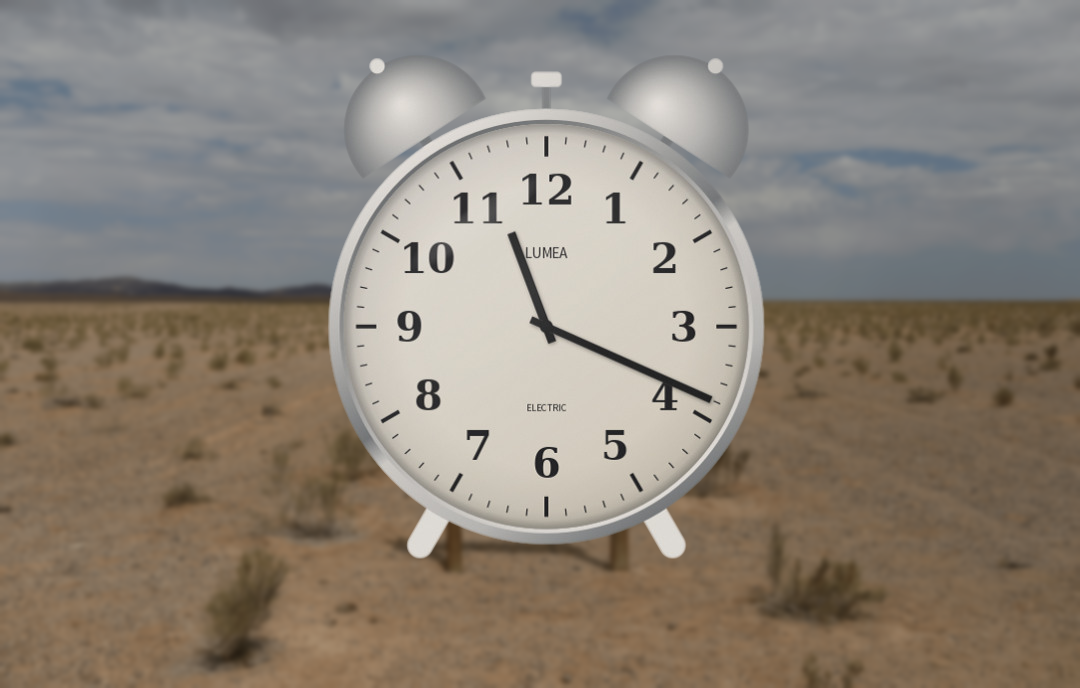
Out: 11,19
